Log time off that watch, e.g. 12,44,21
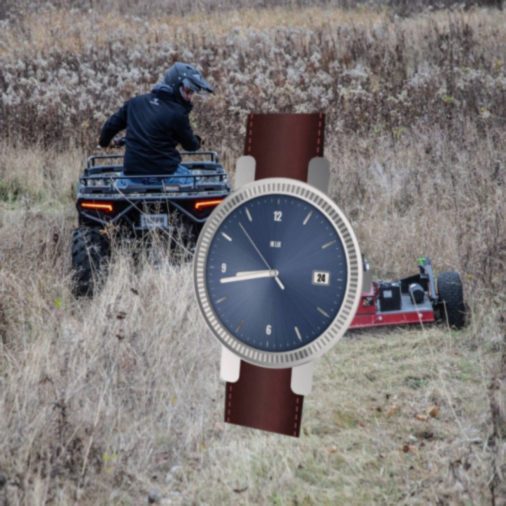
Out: 8,42,53
